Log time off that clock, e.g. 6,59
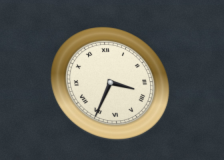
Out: 3,35
